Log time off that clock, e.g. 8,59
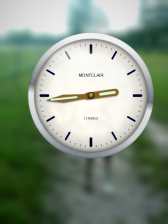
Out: 2,44
